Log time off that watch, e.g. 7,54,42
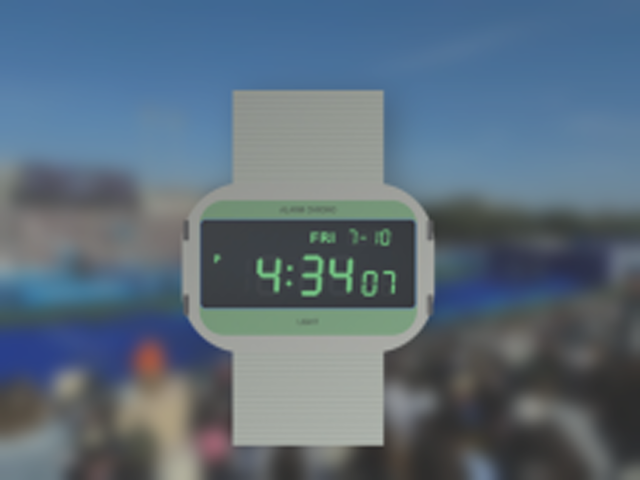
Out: 4,34,07
